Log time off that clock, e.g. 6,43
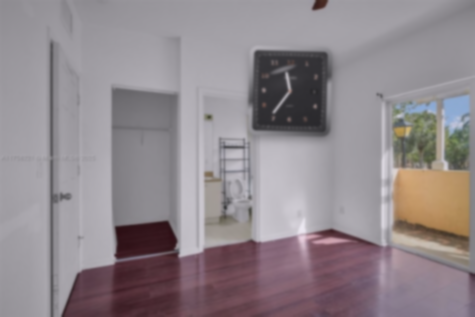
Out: 11,36
